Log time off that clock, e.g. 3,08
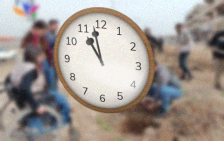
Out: 10,58
